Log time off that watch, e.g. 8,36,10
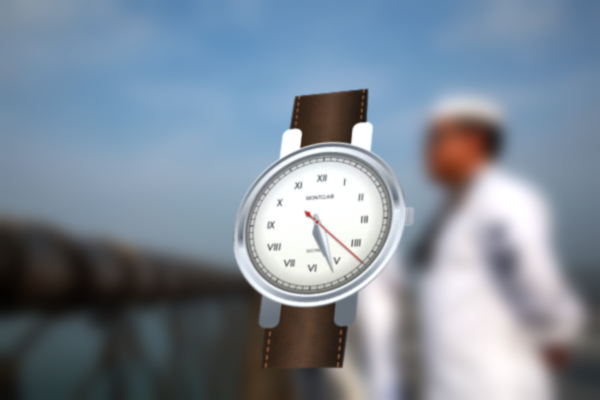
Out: 5,26,22
